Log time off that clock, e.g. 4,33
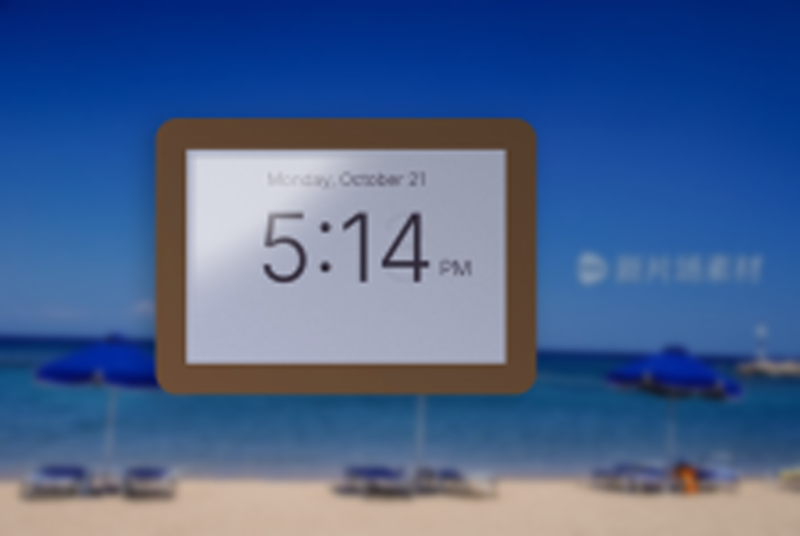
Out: 5,14
